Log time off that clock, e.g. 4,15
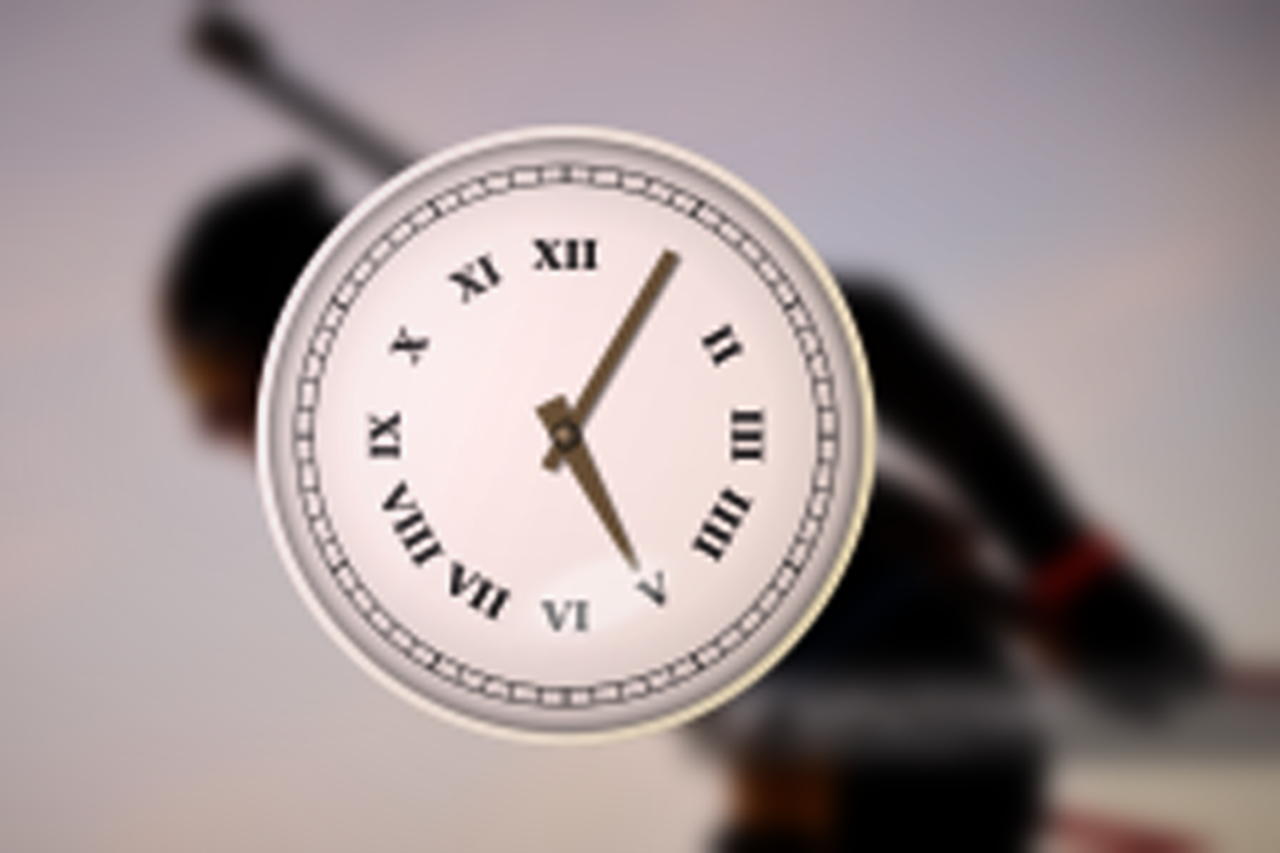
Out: 5,05
